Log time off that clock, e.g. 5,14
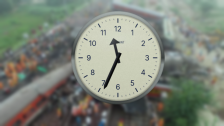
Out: 11,34
